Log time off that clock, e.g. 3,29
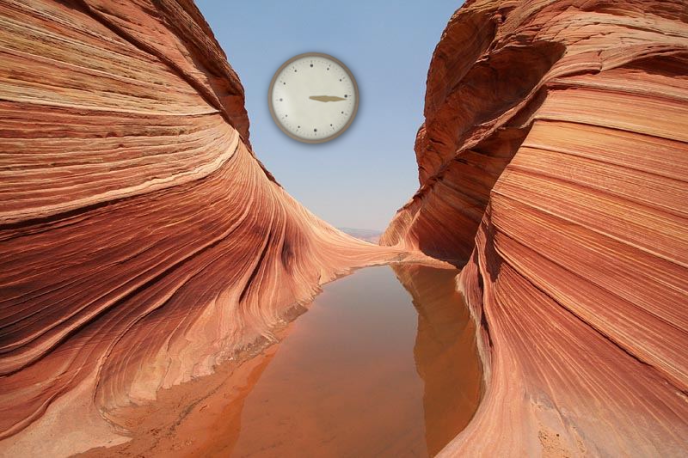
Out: 3,16
